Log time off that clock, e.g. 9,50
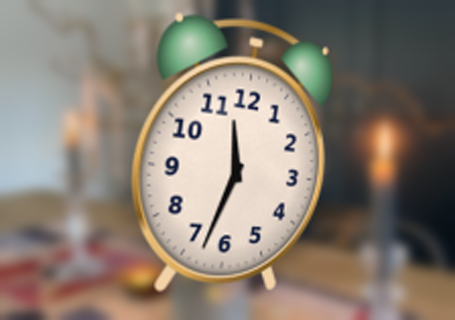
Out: 11,33
